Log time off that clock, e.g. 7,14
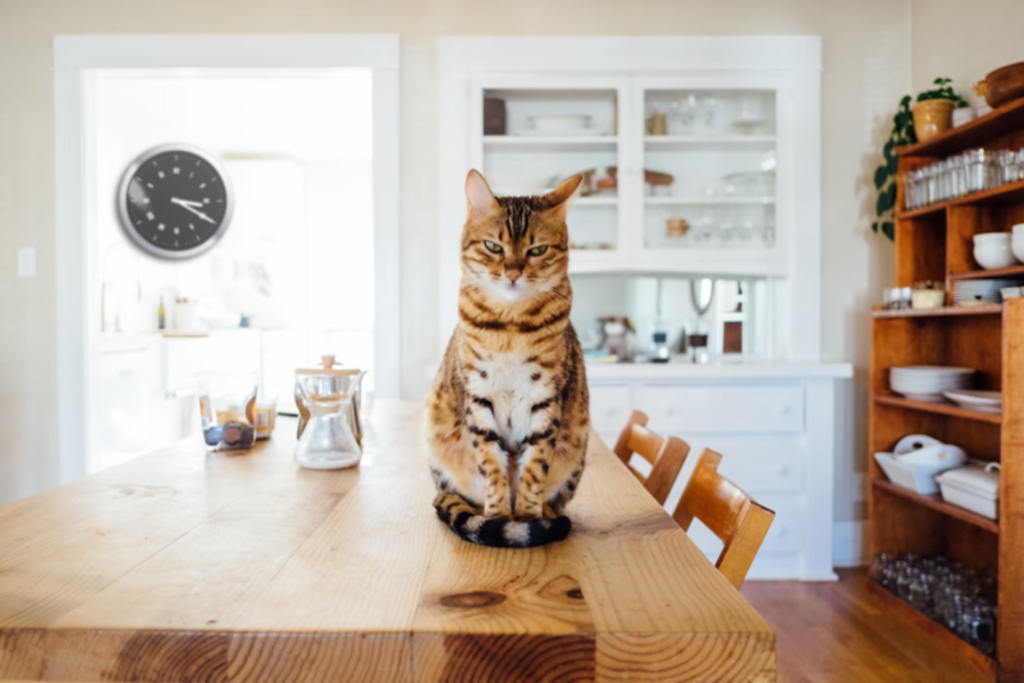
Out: 3,20
